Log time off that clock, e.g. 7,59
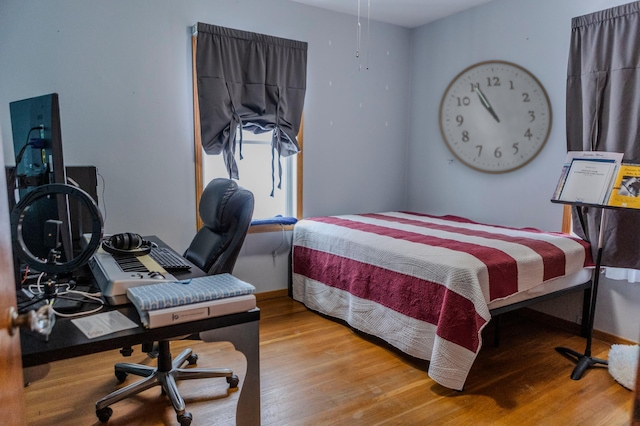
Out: 10,55
